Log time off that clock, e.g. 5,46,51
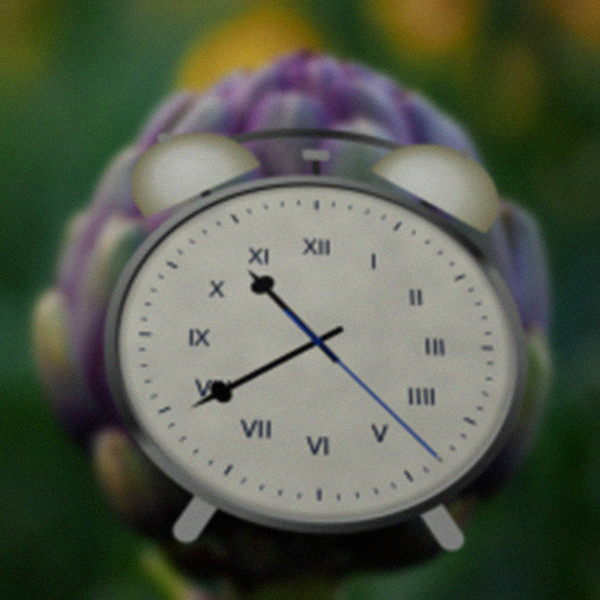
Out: 10,39,23
